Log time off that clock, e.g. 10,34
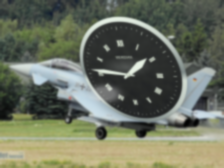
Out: 1,46
